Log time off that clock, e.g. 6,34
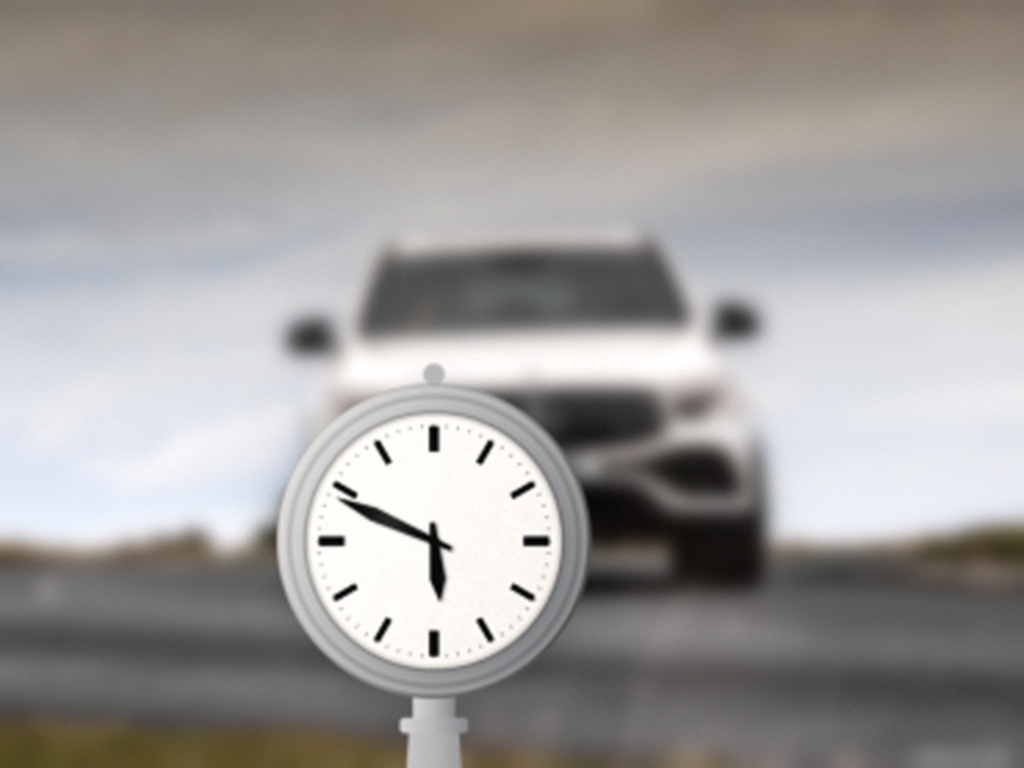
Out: 5,49
